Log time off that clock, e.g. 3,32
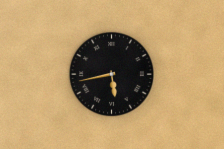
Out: 5,43
